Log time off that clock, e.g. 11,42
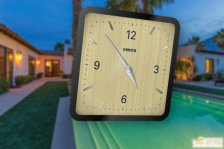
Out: 4,53
